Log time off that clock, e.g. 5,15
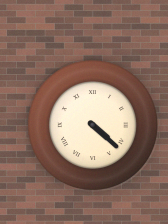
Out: 4,22
